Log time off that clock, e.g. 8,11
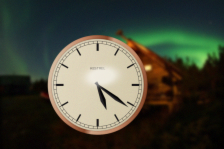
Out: 5,21
